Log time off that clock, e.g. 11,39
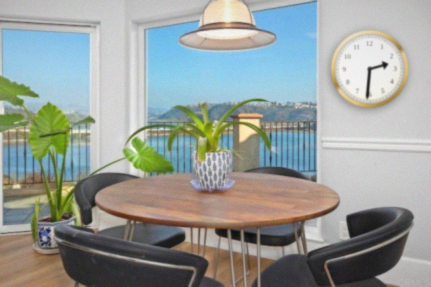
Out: 2,31
